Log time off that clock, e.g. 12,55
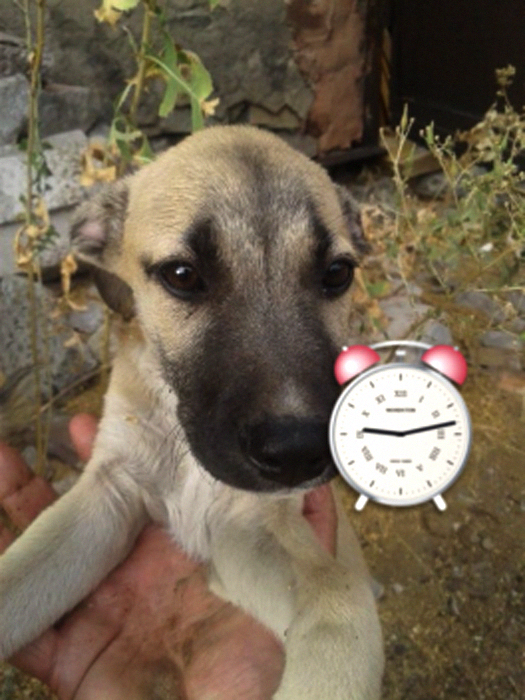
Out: 9,13
